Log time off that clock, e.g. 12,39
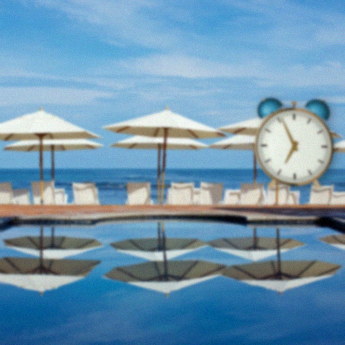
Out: 6,56
